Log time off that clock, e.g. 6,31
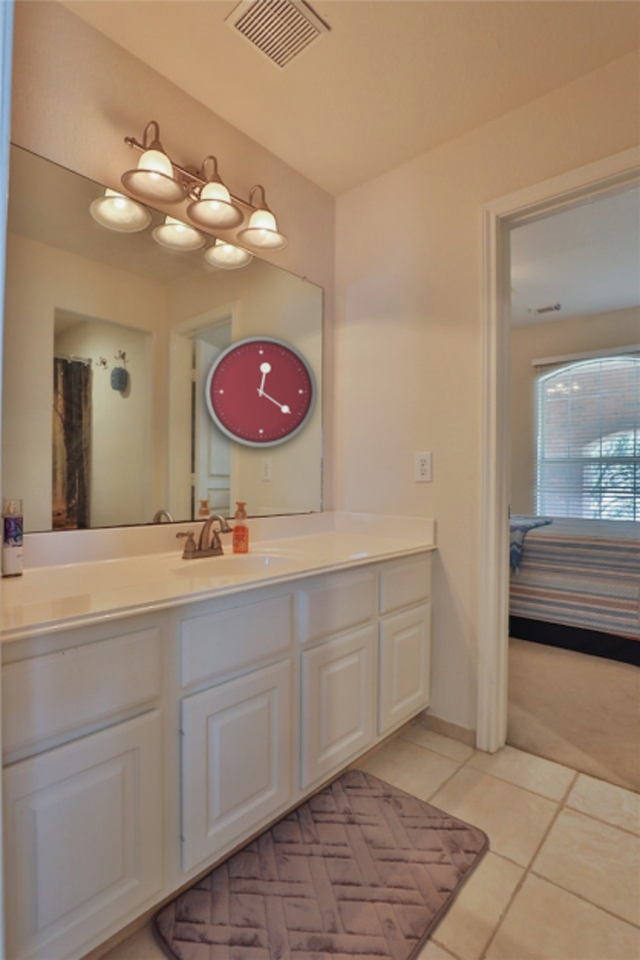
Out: 12,21
